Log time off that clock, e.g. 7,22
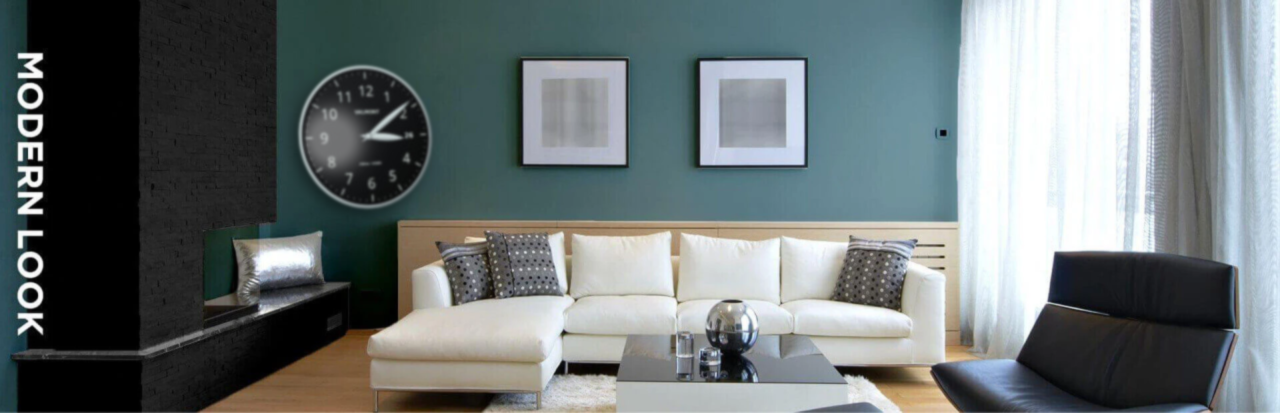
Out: 3,09
